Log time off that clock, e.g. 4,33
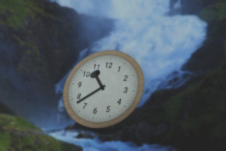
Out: 10,38
